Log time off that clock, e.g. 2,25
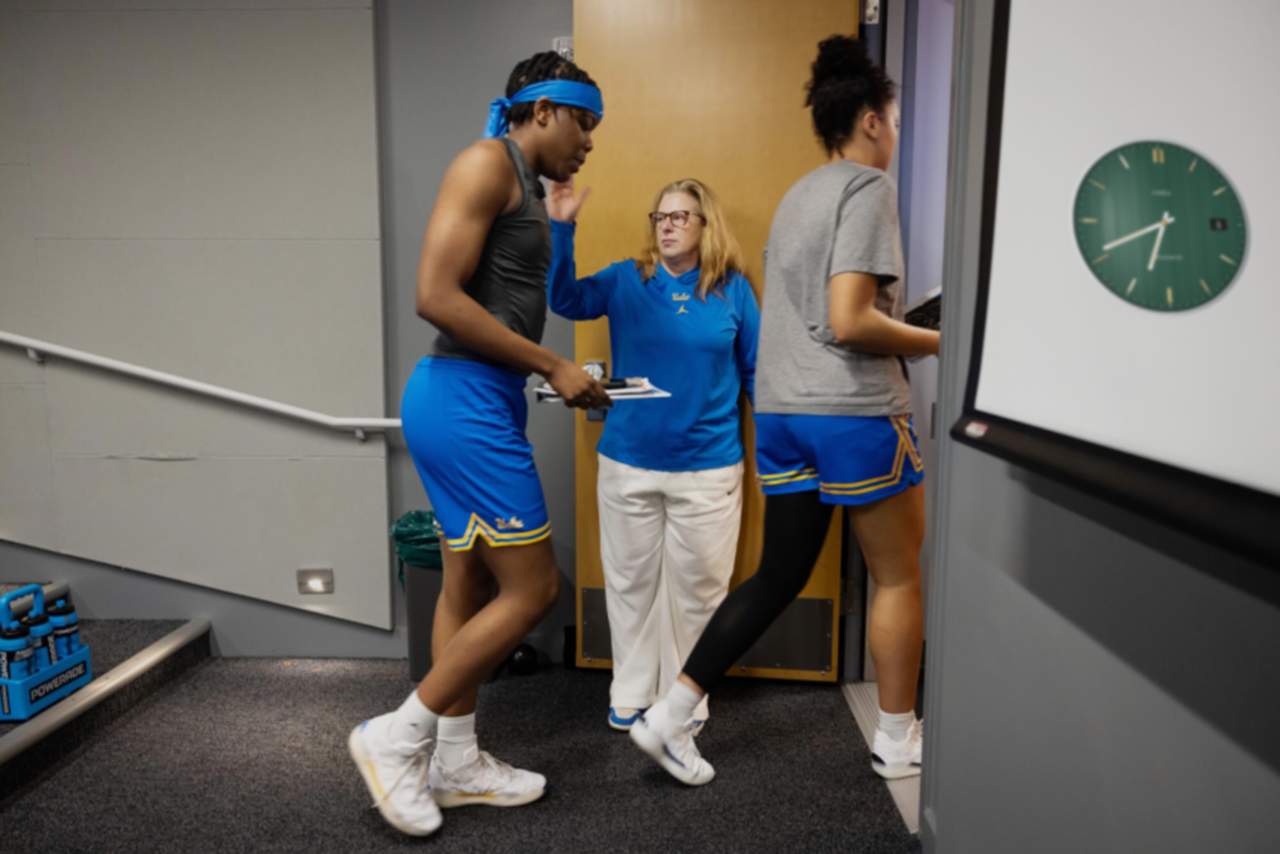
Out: 6,41
